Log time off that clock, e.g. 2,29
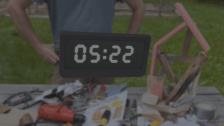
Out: 5,22
